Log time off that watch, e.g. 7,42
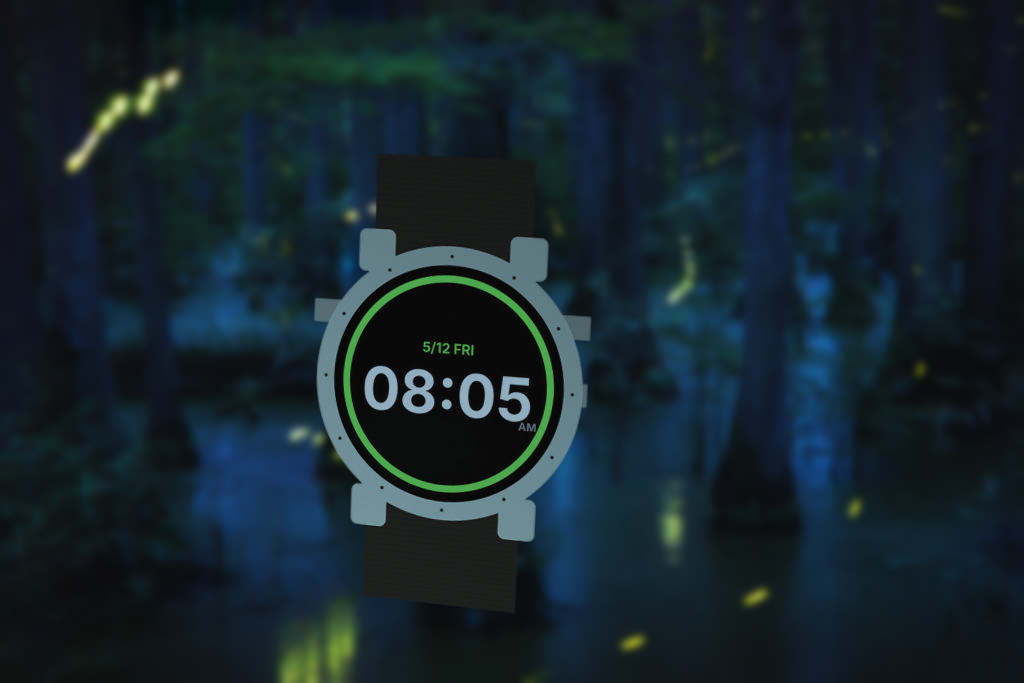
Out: 8,05
